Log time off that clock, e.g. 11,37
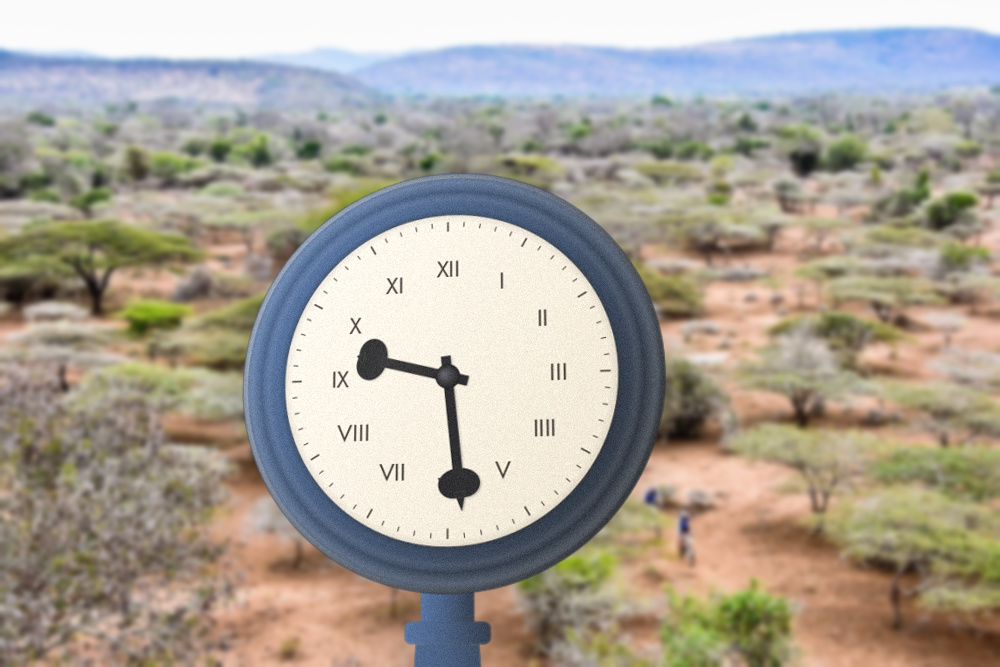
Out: 9,29
